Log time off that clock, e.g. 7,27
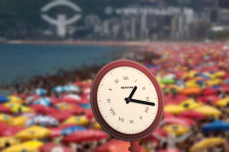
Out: 1,17
